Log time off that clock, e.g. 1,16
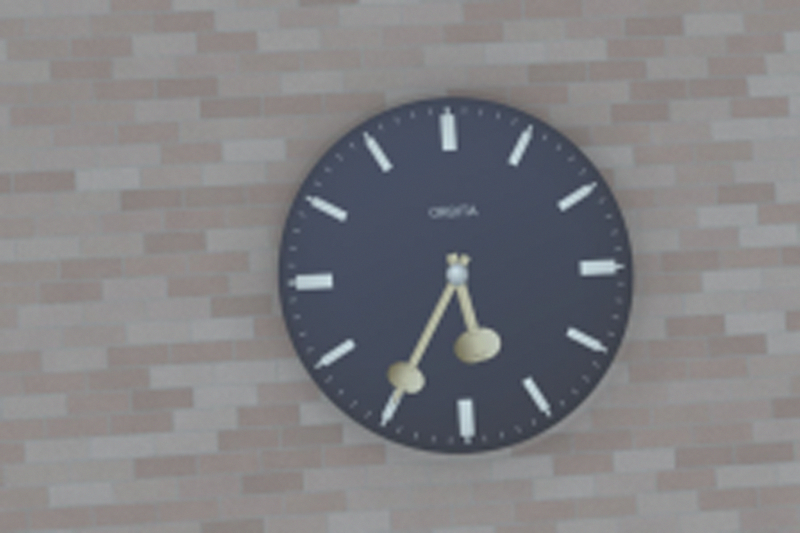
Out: 5,35
